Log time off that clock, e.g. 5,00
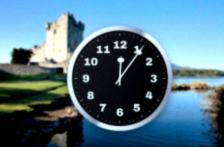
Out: 12,06
